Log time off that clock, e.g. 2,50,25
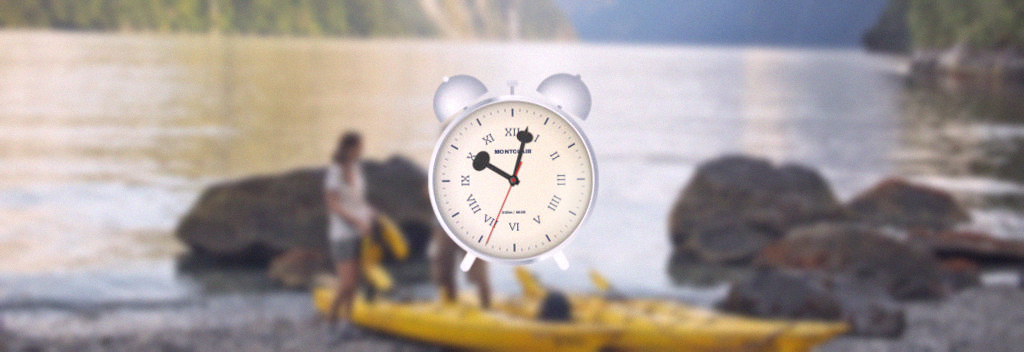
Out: 10,02,34
